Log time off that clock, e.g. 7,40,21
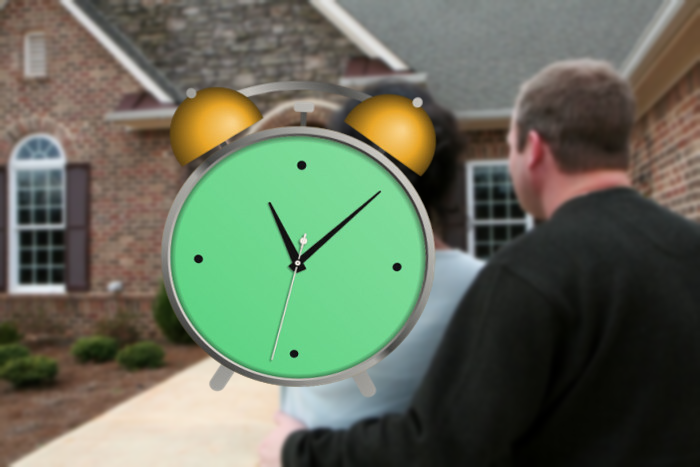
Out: 11,07,32
